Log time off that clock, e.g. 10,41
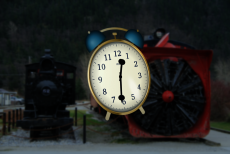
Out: 12,31
